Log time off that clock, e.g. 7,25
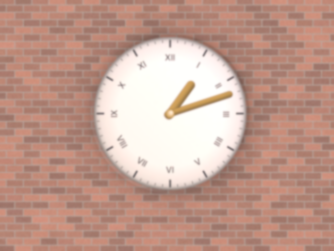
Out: 1,12
